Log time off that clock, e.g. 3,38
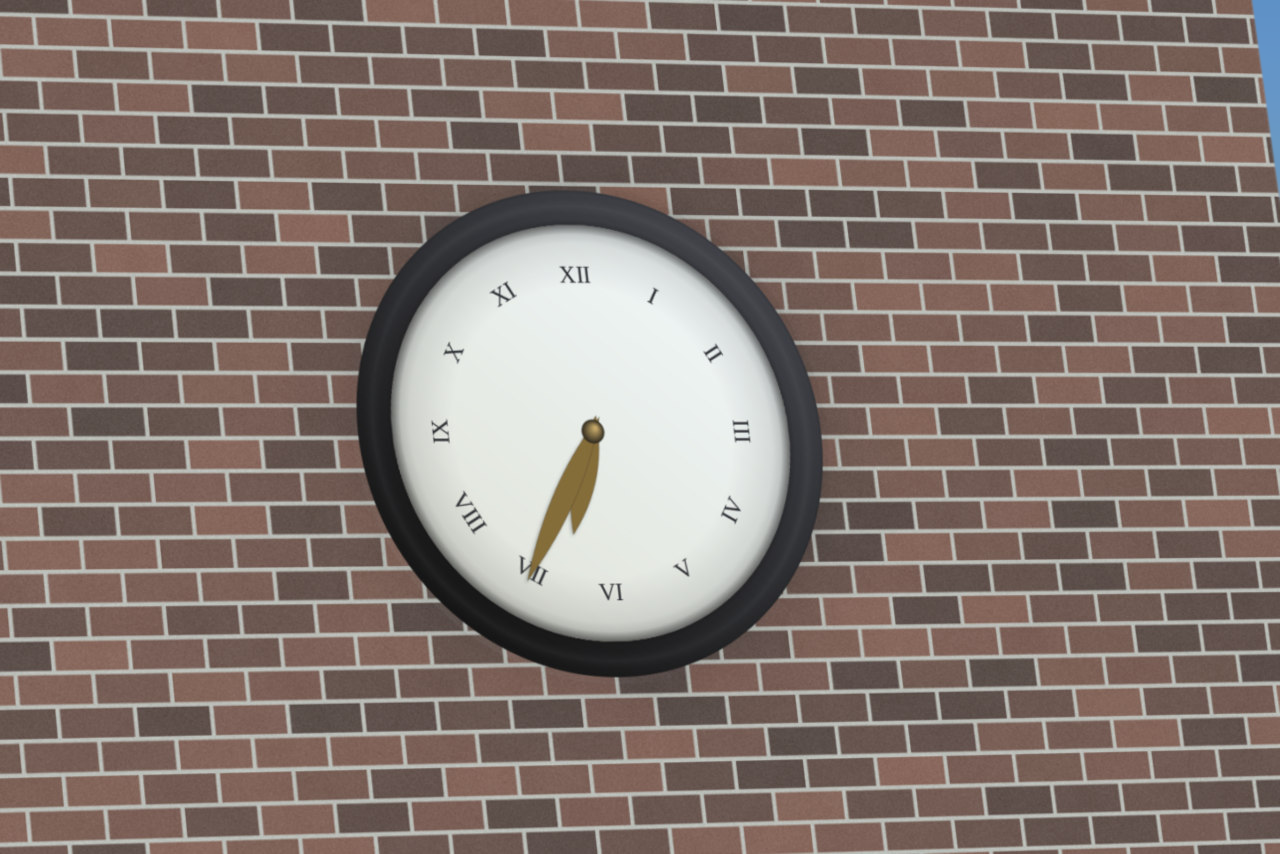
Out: 6,35
